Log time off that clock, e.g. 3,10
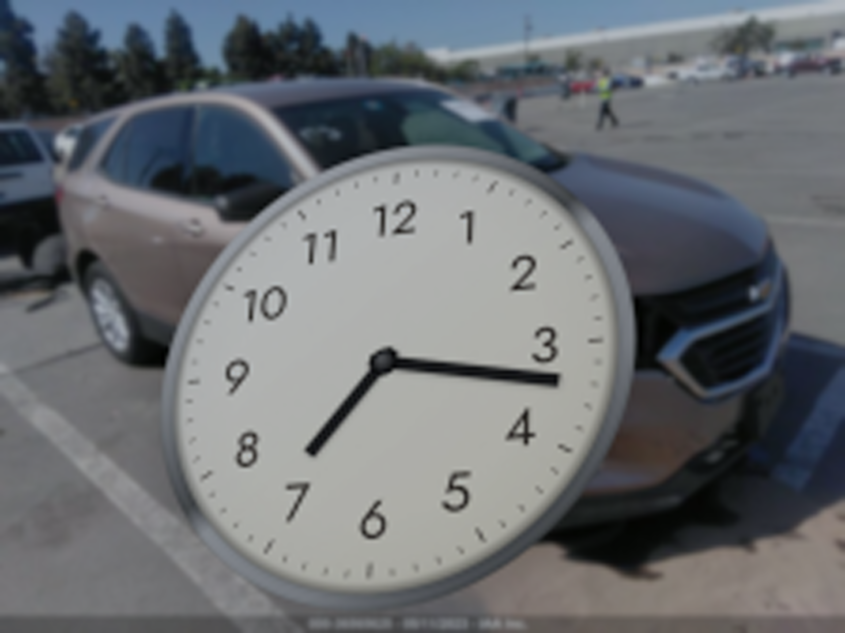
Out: 7,17
